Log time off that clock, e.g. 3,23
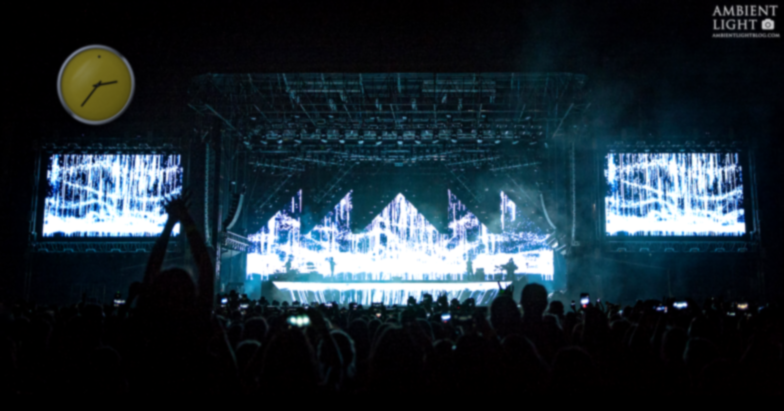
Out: 2,36
